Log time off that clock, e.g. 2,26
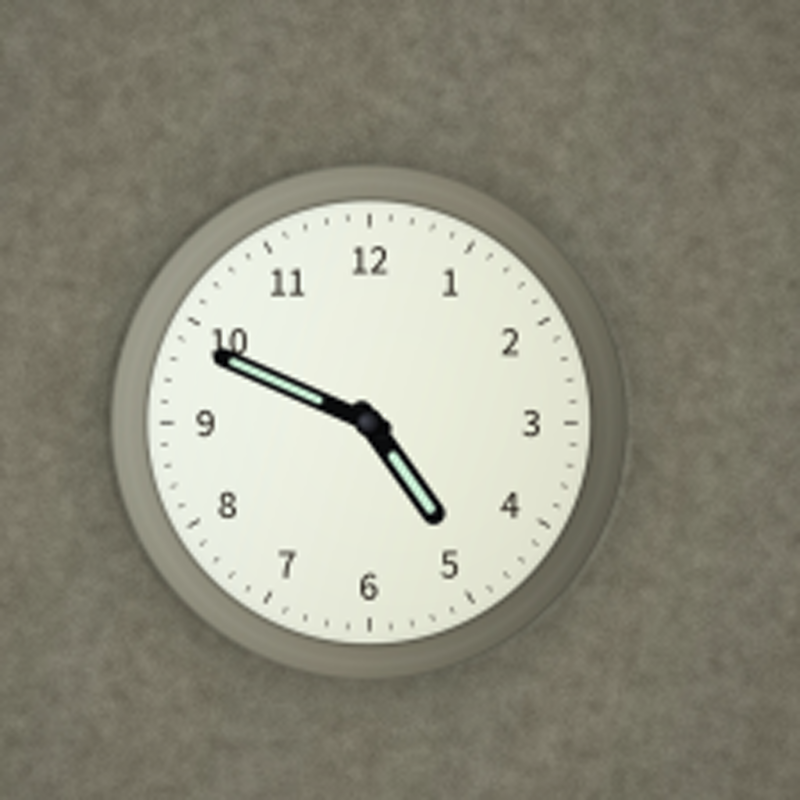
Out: 4,49
